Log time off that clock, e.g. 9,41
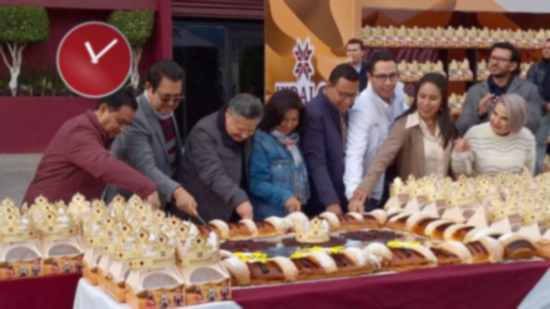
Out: 11,08
